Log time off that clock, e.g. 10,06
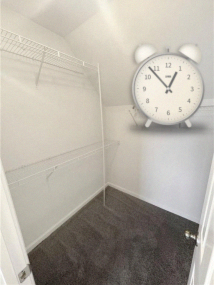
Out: 12,53
